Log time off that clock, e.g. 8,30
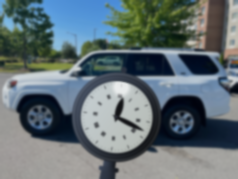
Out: 12,18
